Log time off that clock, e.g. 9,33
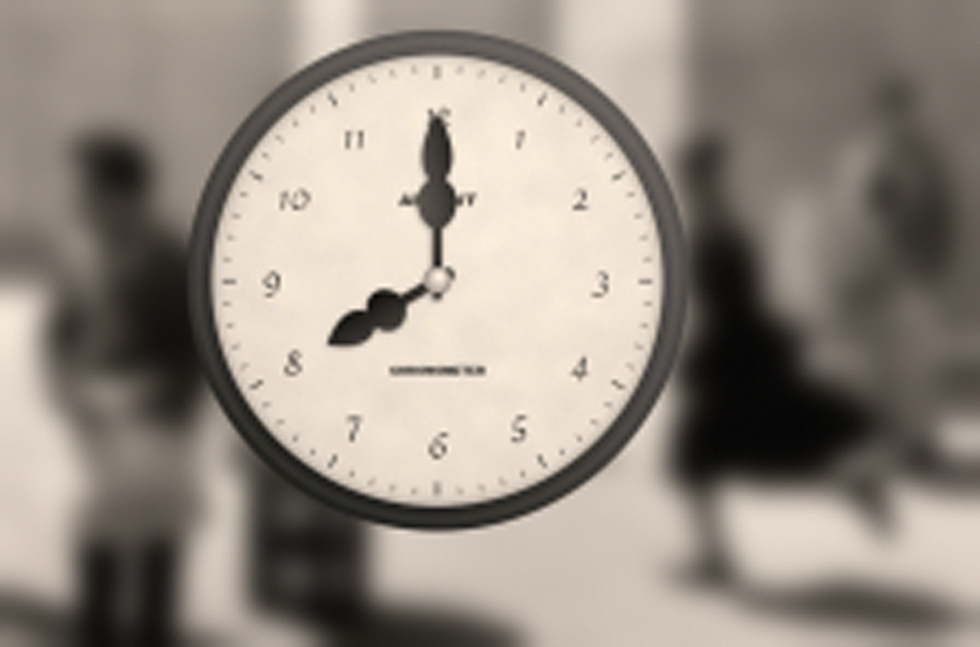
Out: 8,00
